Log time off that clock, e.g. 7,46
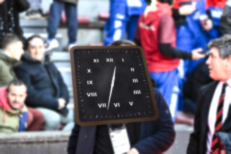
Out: 12,33
